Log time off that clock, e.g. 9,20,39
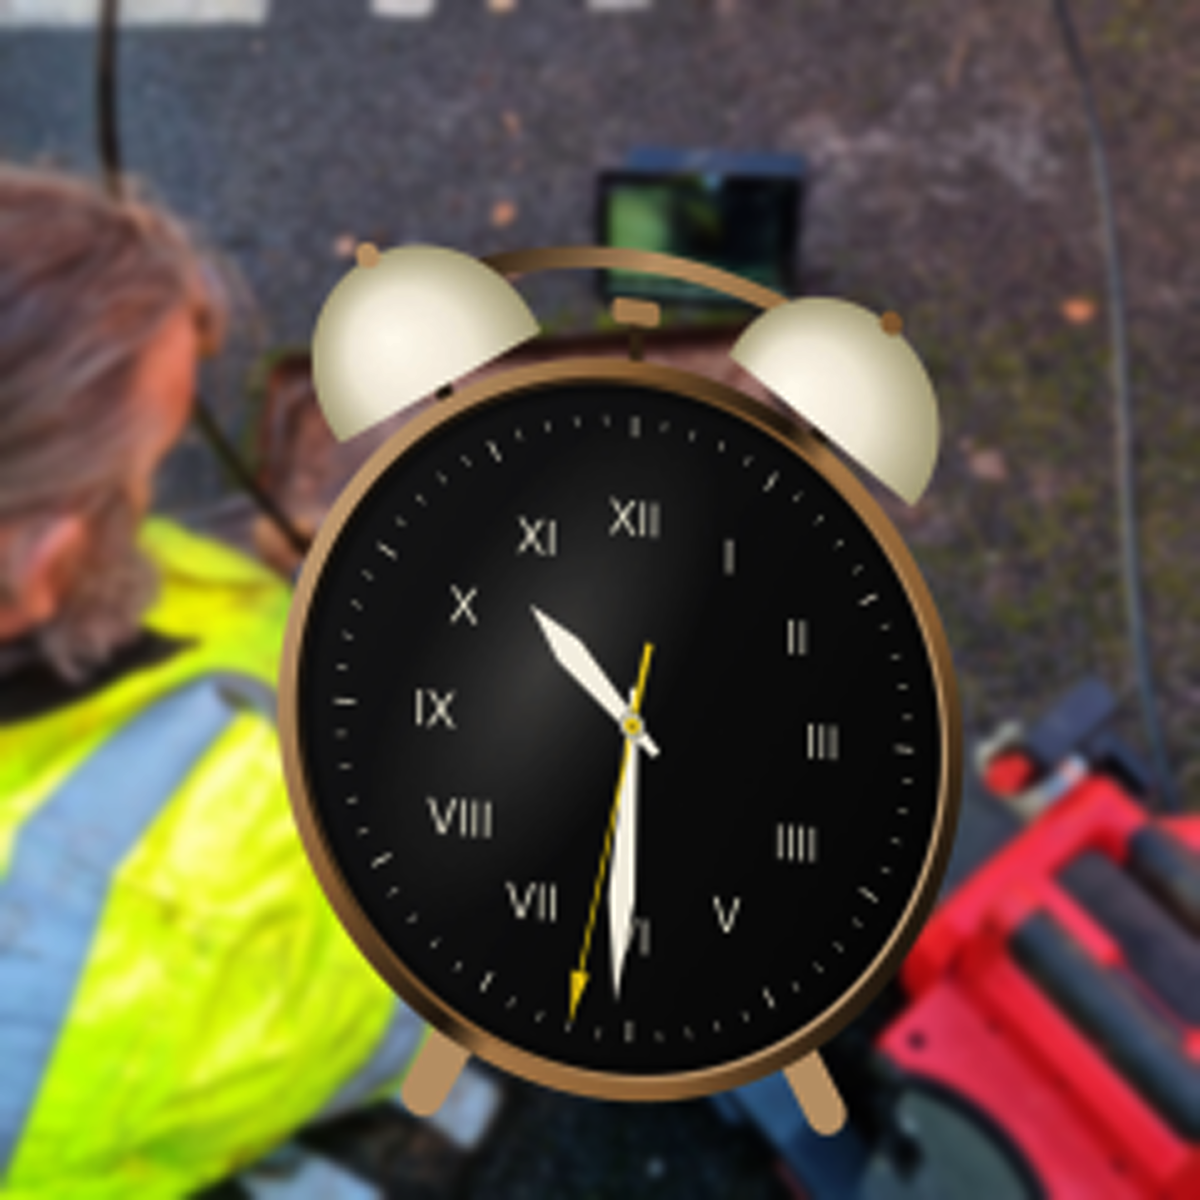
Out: 10,30,32
